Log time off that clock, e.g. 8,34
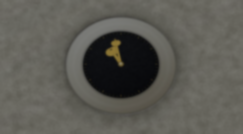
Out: 10,58
